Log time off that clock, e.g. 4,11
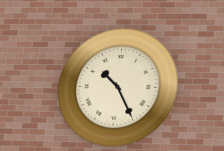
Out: 10,25
